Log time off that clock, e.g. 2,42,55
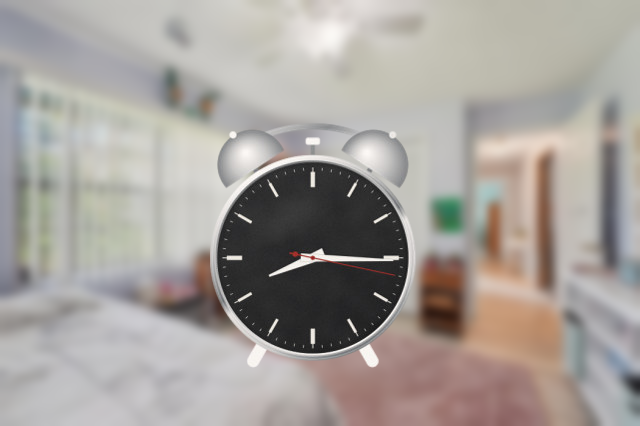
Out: 8,15,17
